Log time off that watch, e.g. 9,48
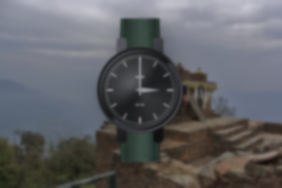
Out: 3,00
